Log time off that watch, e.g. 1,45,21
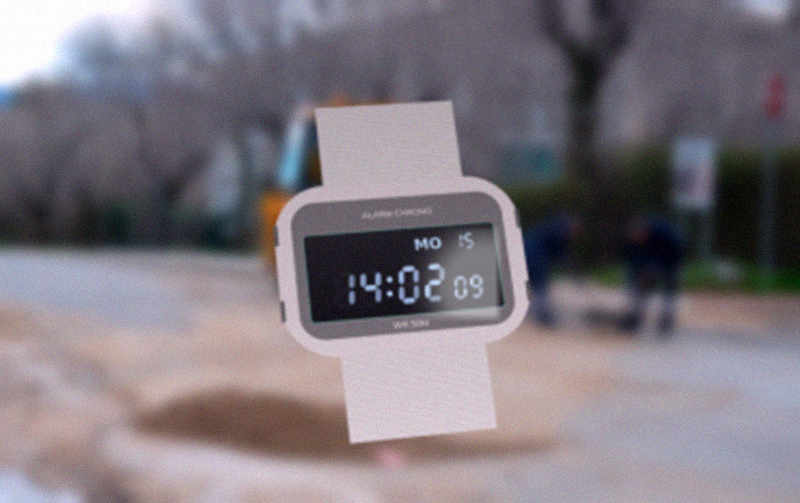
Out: 14,02,09
